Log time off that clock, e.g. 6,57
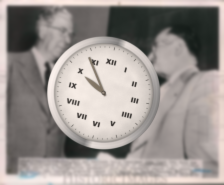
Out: 9,54
